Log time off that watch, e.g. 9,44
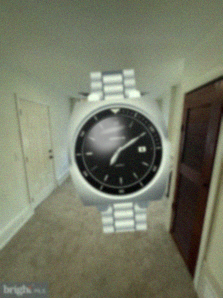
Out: 7,10
